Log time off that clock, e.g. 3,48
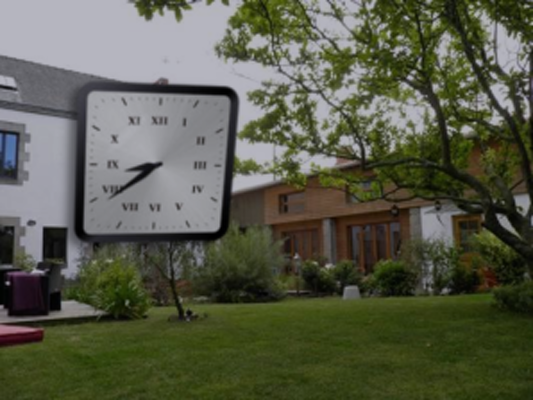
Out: 8,39
